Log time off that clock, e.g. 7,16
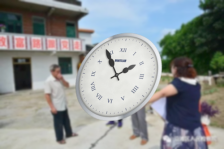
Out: 1,54
